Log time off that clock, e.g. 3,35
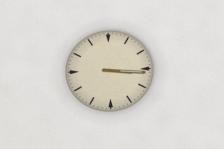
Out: 3,16
